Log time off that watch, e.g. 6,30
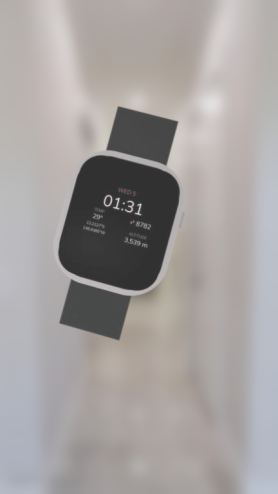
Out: 1,31
